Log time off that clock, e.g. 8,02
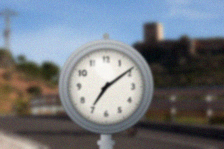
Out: 7,09
